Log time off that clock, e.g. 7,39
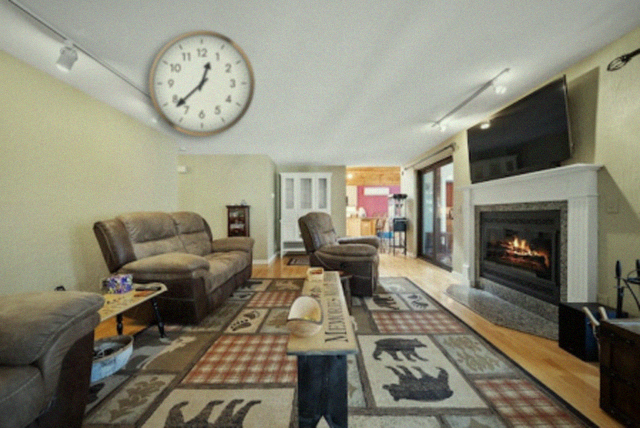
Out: 12,38
